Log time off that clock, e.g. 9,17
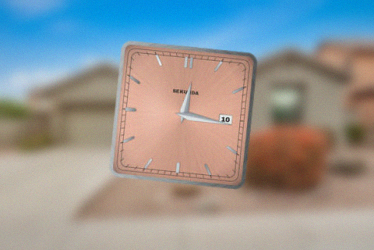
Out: 12,16
